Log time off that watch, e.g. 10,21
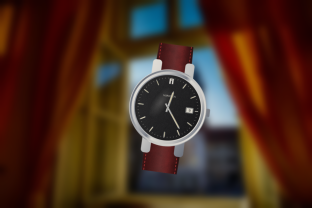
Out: 12,24
